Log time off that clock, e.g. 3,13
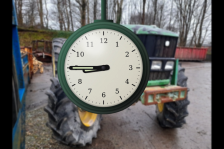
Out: 8,45
